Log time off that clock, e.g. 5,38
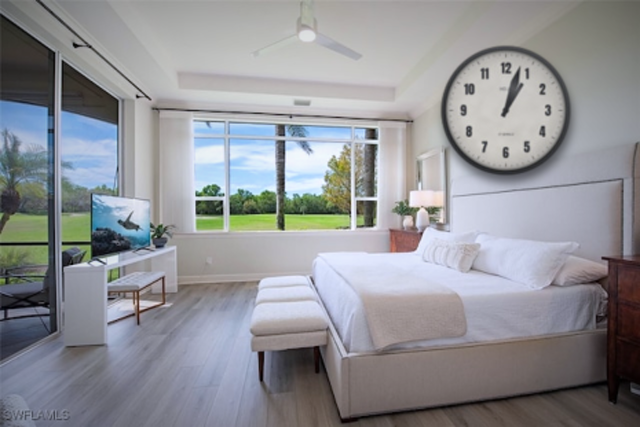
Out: 1,03
